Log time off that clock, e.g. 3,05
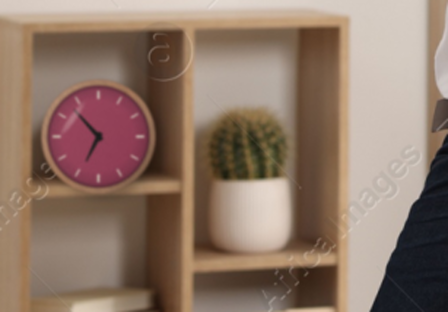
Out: 6,53
